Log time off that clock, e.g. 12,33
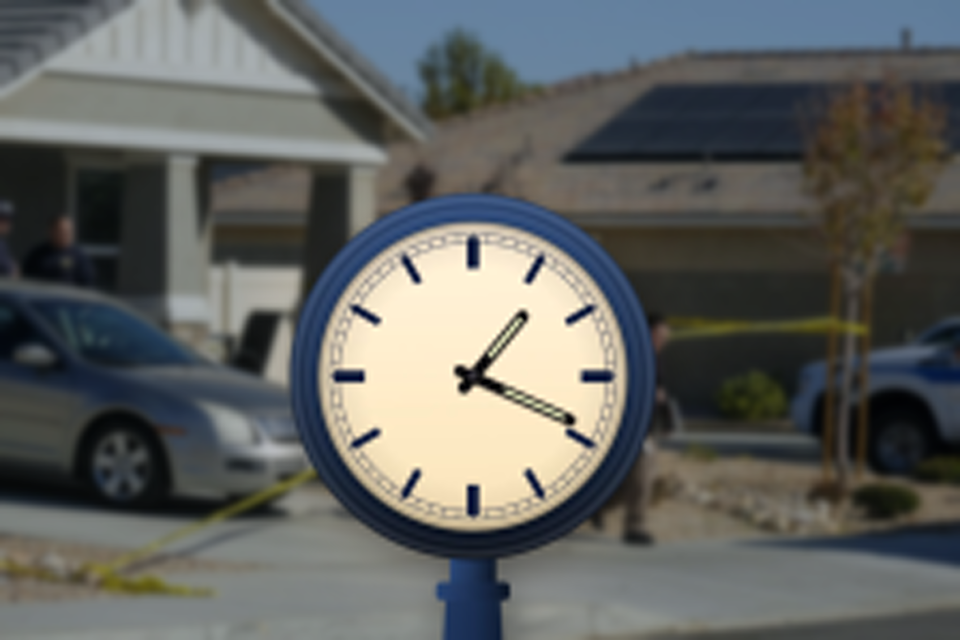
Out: 1,19
